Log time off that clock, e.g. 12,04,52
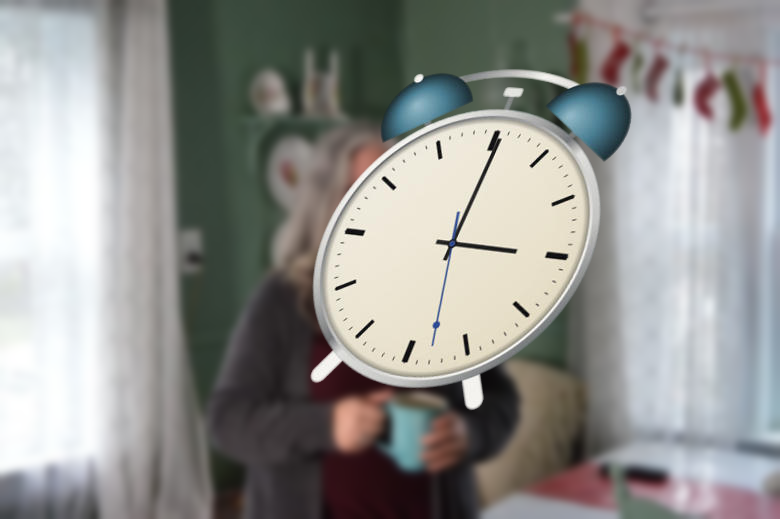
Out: 3,00,28
